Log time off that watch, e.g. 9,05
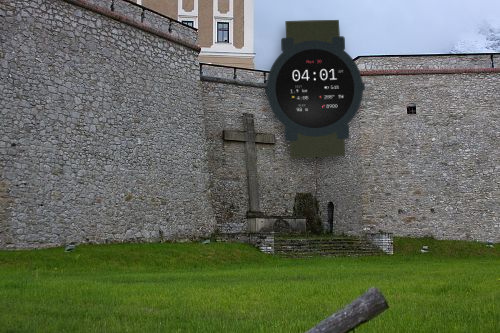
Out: 4,01
